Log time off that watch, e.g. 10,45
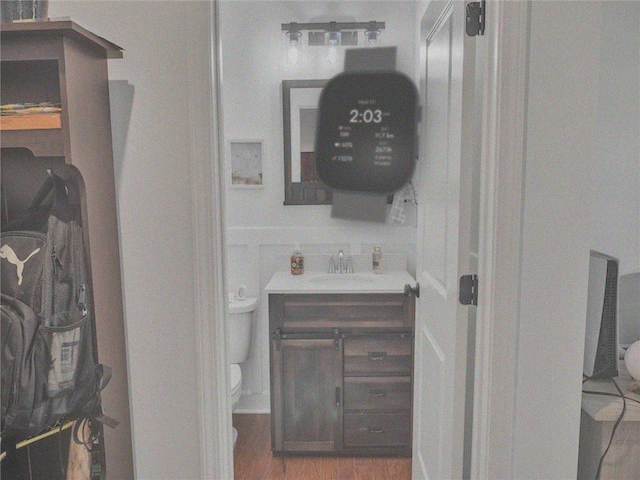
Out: 2,03
